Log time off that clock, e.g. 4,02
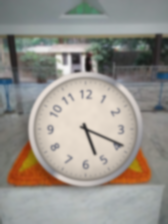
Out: 5,19
